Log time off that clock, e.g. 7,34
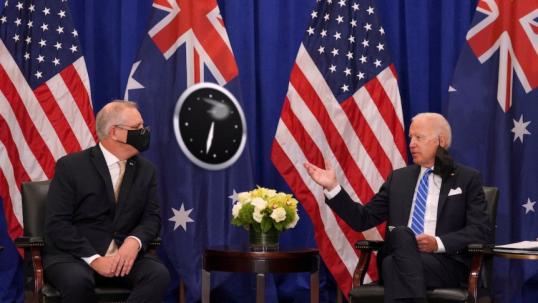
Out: 6,33
